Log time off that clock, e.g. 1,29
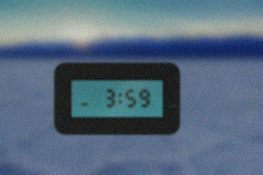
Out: 3,59
